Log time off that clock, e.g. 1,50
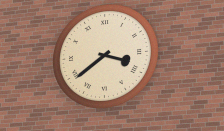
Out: 3,39
